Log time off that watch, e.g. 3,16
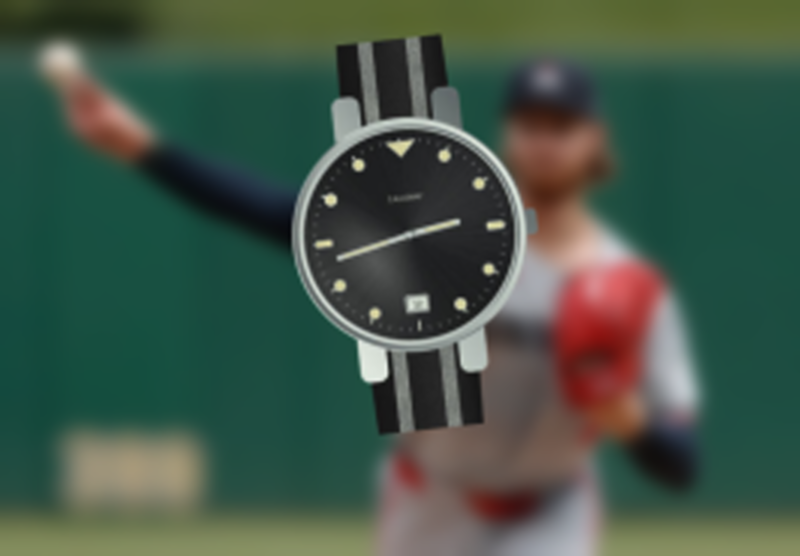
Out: 2,43
